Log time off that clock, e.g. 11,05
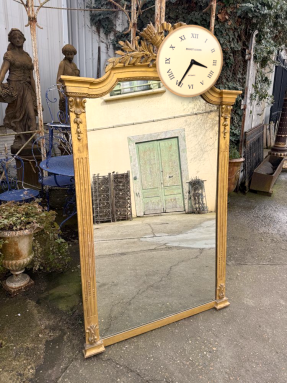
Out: 3,35
